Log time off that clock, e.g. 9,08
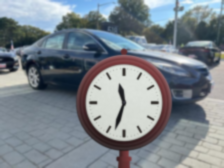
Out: 11,33
